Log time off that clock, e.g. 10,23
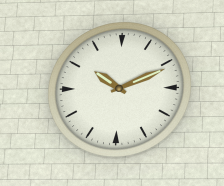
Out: 10,11
